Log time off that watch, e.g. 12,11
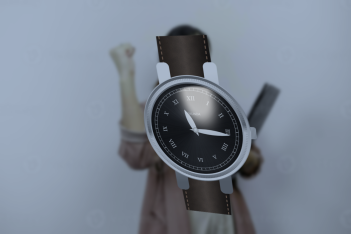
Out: 11,16
